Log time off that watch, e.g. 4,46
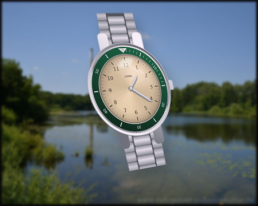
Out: 1,21
